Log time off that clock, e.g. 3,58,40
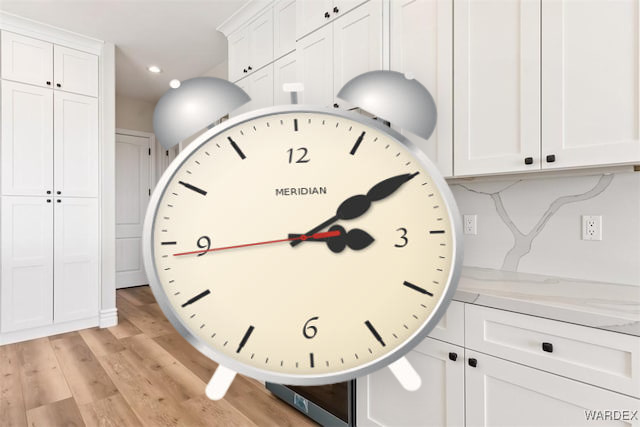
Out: 3,09,44
